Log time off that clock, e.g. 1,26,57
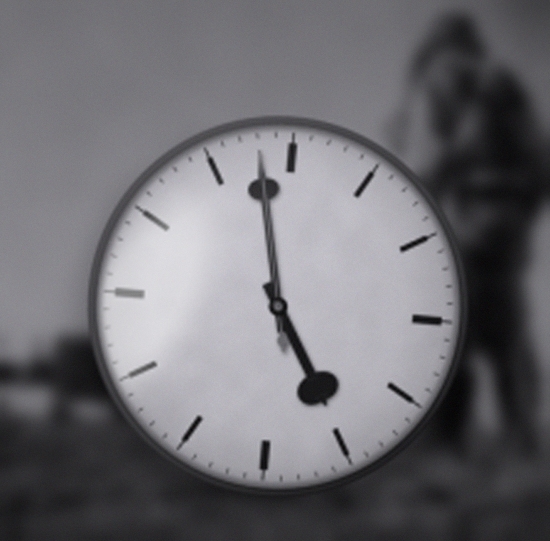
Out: 4,57,58
